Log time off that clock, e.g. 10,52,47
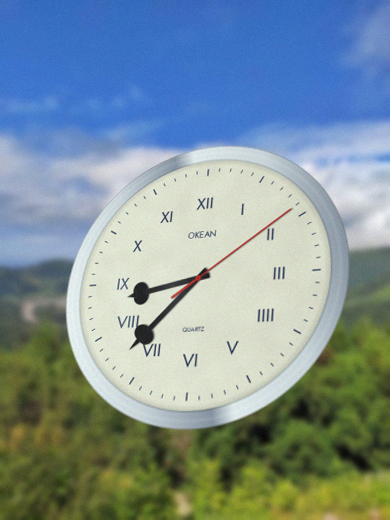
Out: 8,37,09
